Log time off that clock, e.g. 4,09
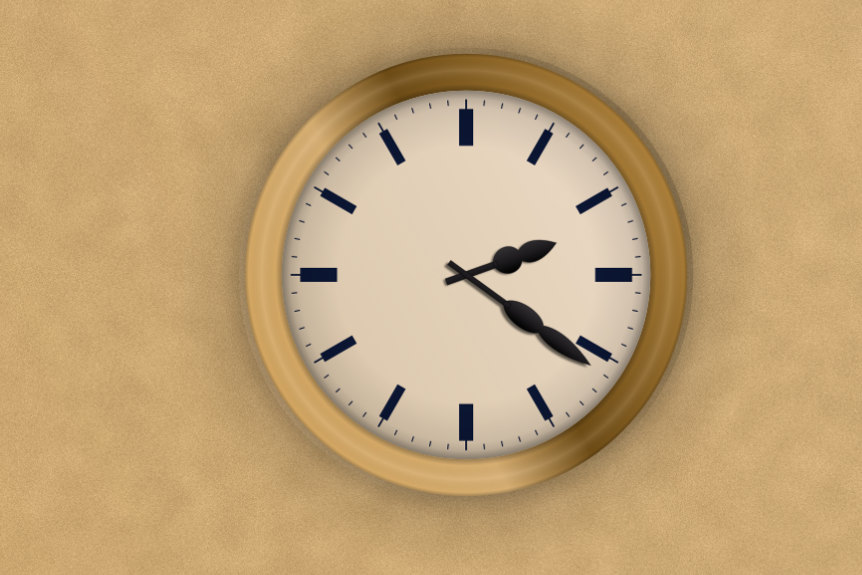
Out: 2,21
